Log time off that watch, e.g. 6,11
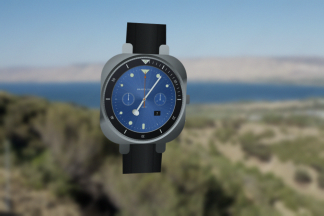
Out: 7,06
